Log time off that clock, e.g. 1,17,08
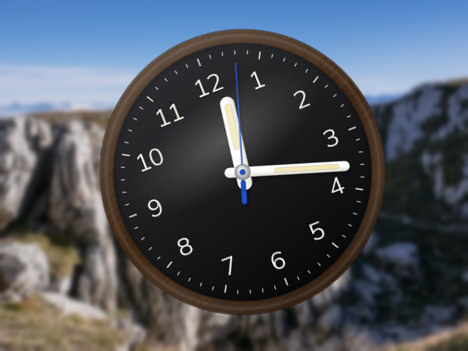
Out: 12,18,03
